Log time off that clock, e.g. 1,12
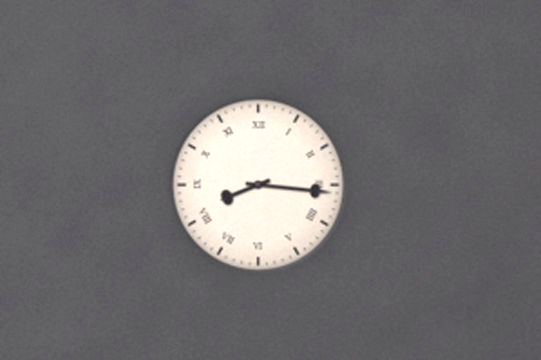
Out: 8,16
